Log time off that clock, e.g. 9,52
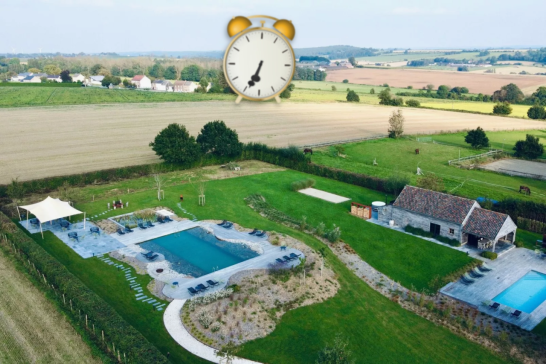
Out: 6,34
